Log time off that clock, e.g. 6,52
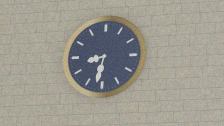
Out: 8,32
